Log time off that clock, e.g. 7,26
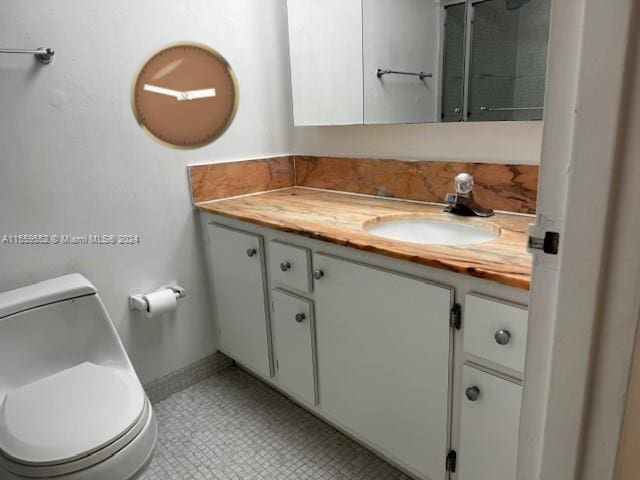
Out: 2,47
